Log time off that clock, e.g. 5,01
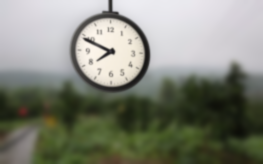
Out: 7,49
